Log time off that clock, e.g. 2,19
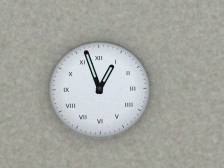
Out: 12,57
